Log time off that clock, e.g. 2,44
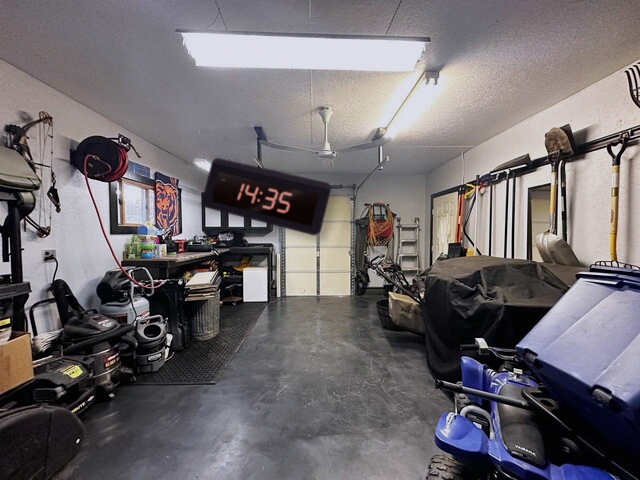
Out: 14,35
